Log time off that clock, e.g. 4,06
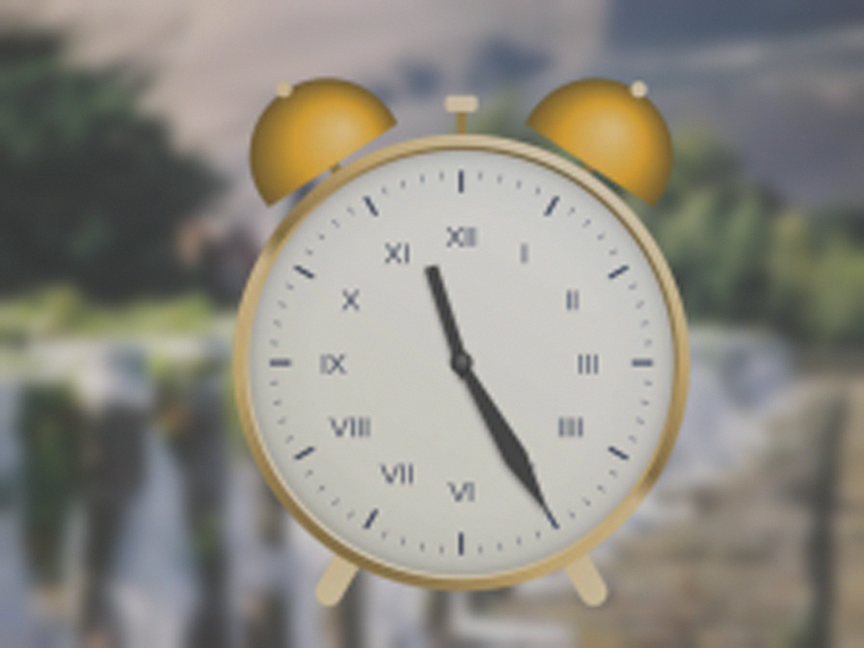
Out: 11,25
